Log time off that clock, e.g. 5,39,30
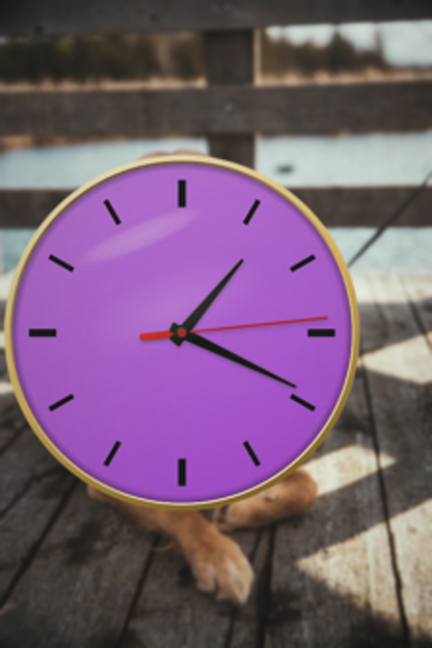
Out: 1,19,14
